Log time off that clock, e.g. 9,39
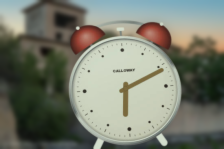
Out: 6,11
